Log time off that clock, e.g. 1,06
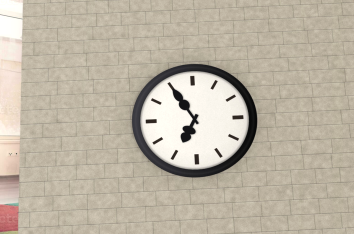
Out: 6,55
